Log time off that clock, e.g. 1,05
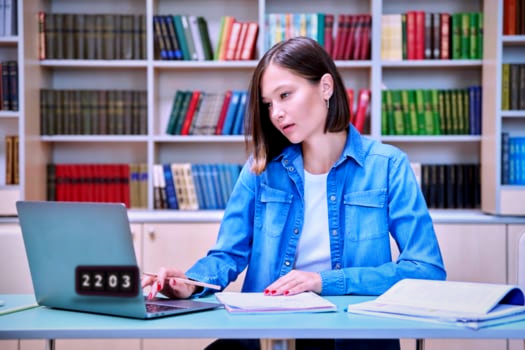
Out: 22,03
